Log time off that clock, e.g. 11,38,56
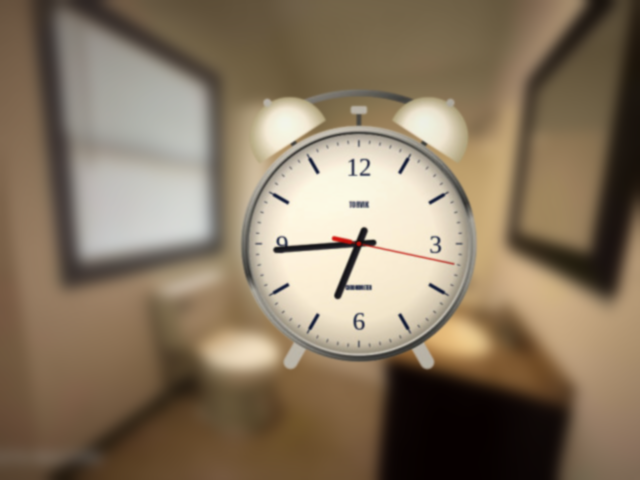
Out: 6,44,17
